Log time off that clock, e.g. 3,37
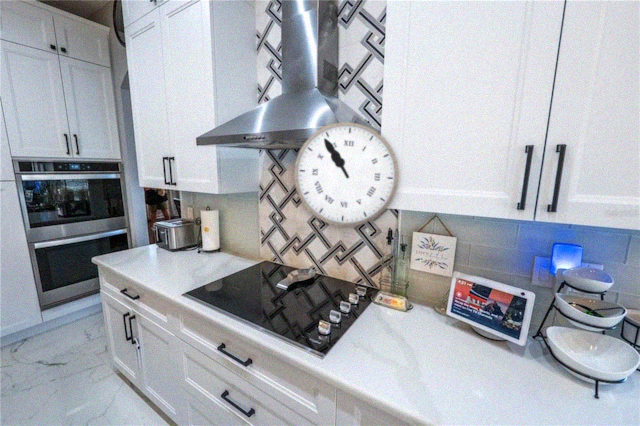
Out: 10,54
